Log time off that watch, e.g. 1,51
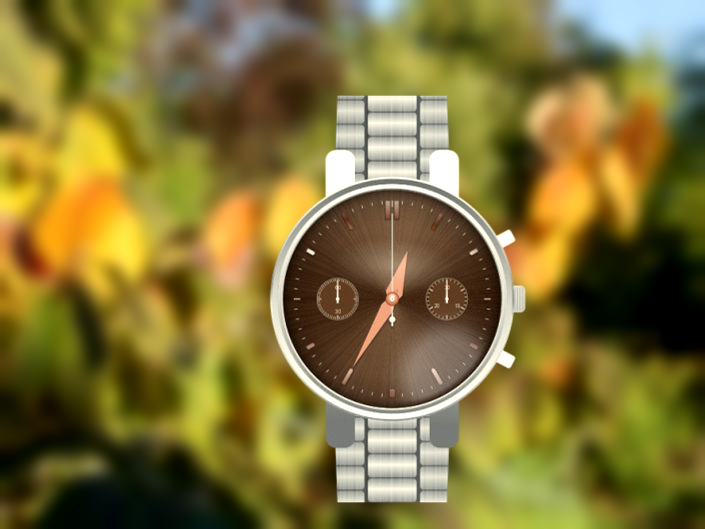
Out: 12,35
